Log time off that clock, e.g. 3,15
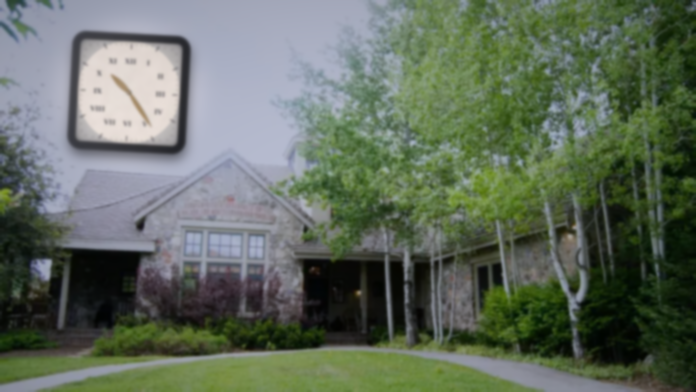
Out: 10,24
